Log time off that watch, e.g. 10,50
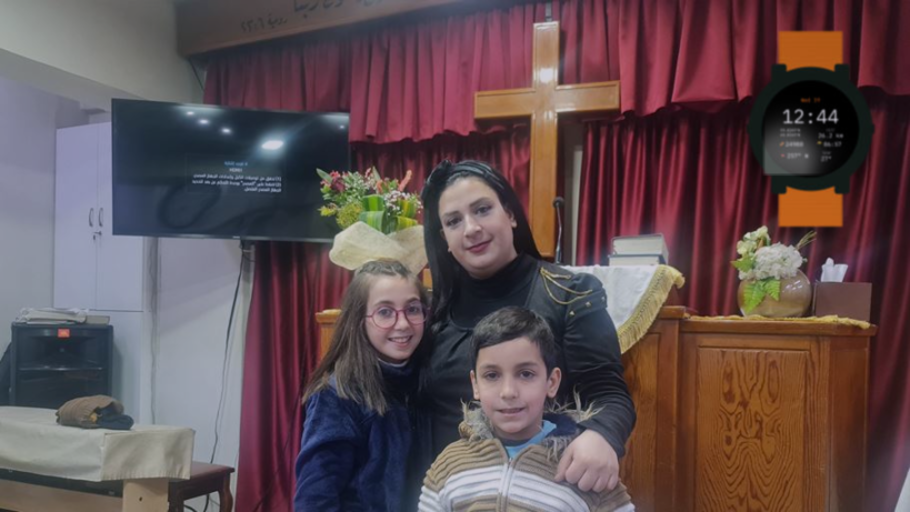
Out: 12,44
